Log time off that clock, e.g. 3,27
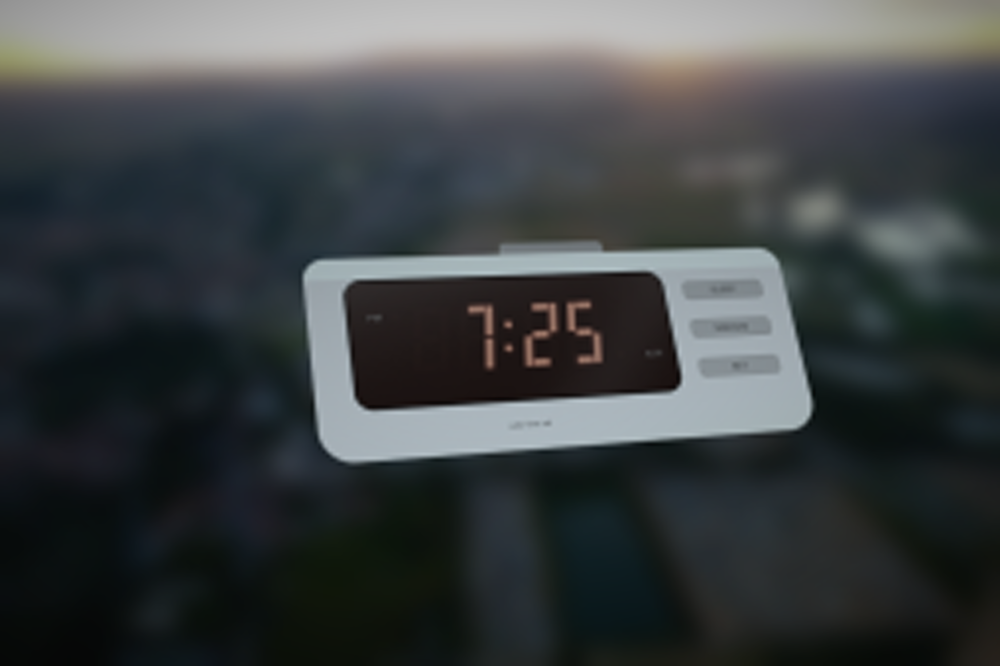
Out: 7,25
